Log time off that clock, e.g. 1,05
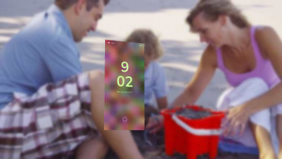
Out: 9,02
